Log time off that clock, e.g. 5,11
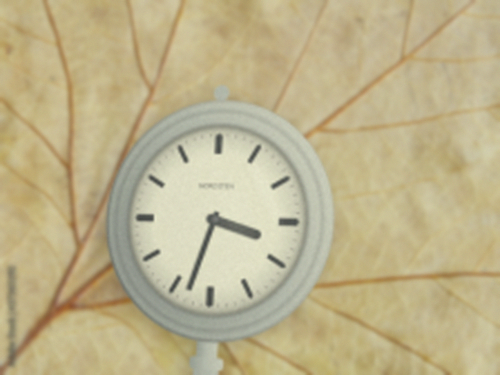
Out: 3,33
